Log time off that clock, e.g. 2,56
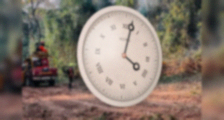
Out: 4,02
